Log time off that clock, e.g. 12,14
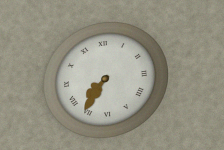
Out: 7,36
